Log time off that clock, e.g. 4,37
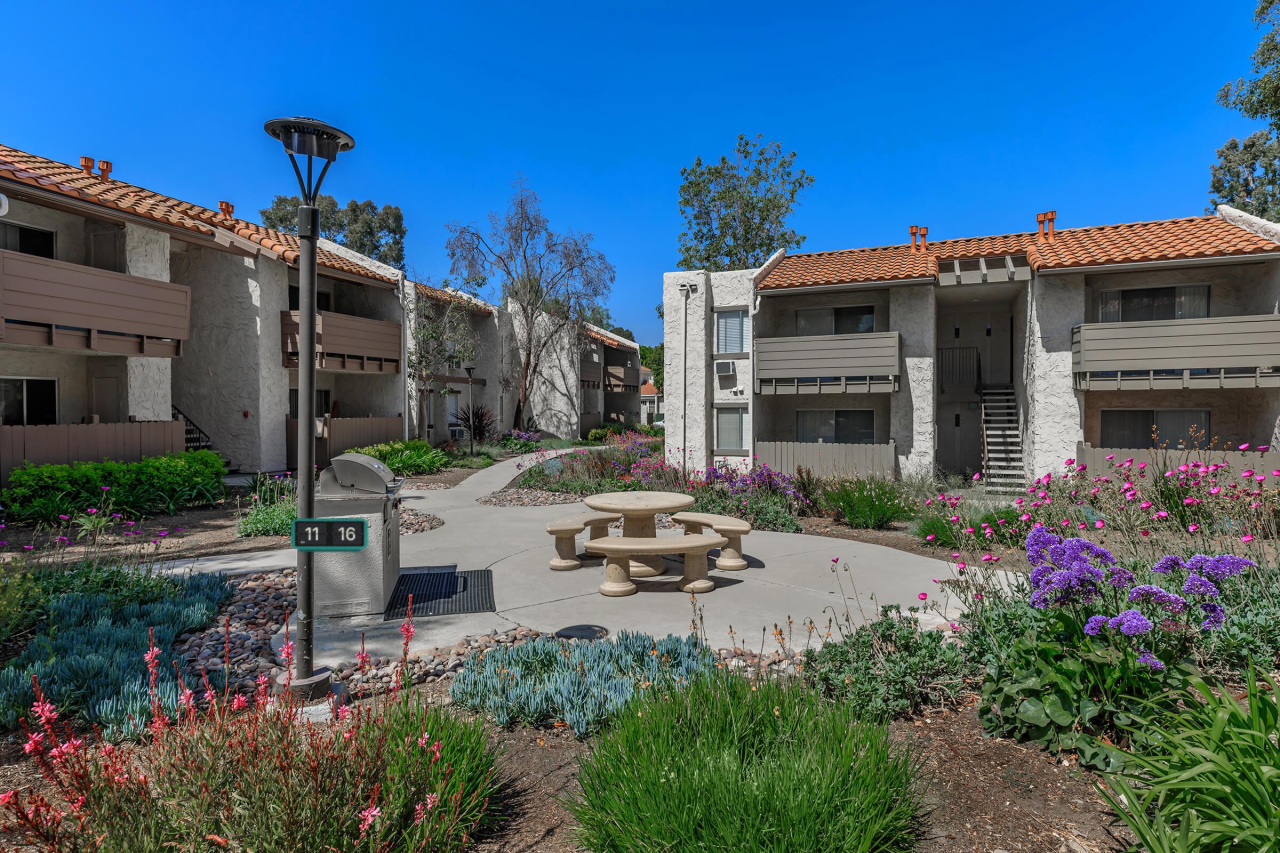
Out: 11,16
